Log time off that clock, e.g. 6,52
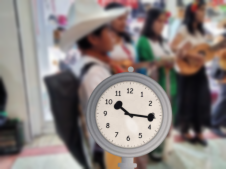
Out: 10,16
